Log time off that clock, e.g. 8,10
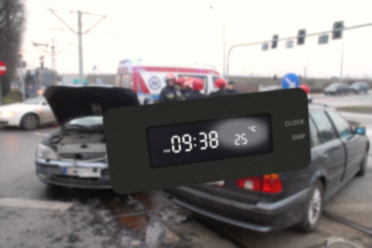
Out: 9,38
